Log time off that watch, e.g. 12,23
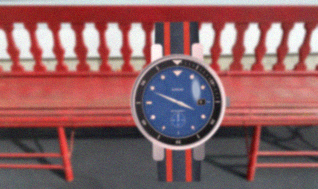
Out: 3,49
